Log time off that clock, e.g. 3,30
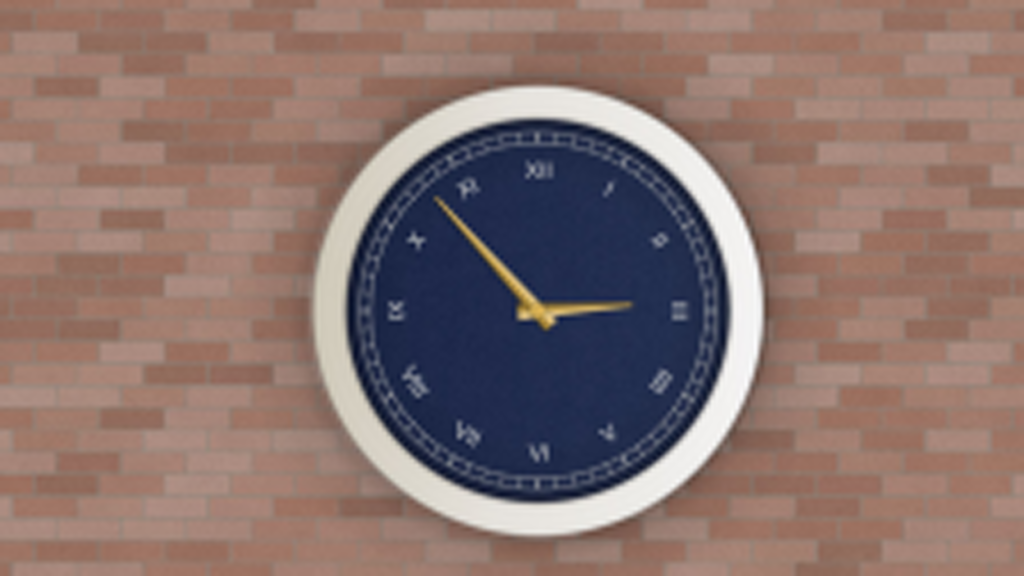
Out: 2,53
